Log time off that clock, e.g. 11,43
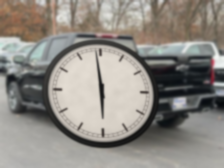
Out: 5,59
